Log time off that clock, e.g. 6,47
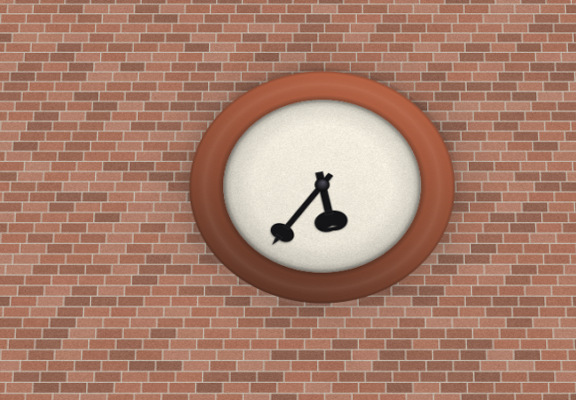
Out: 5,36
